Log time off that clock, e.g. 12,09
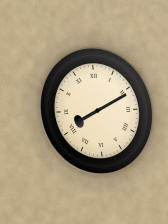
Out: 8,11
